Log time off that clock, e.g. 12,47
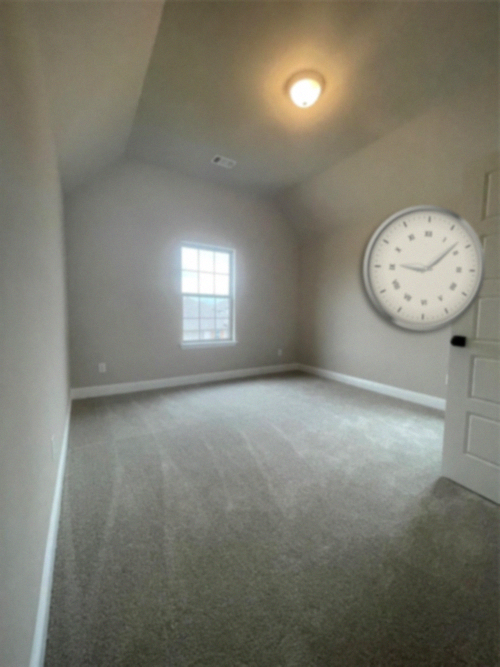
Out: 9,08
